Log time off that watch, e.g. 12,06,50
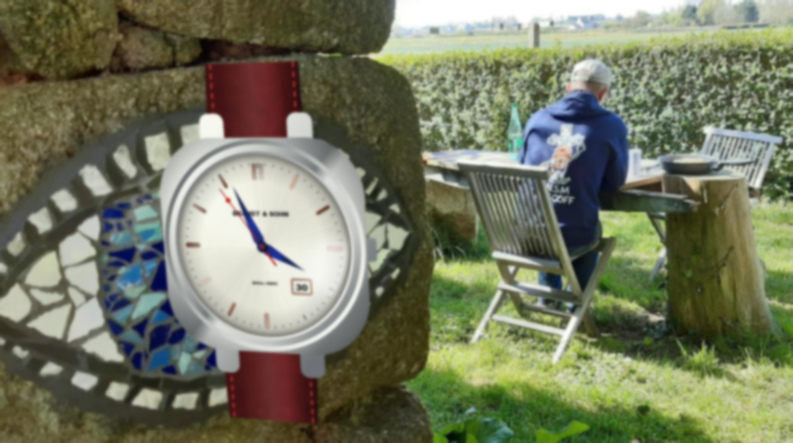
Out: 3,55,54
